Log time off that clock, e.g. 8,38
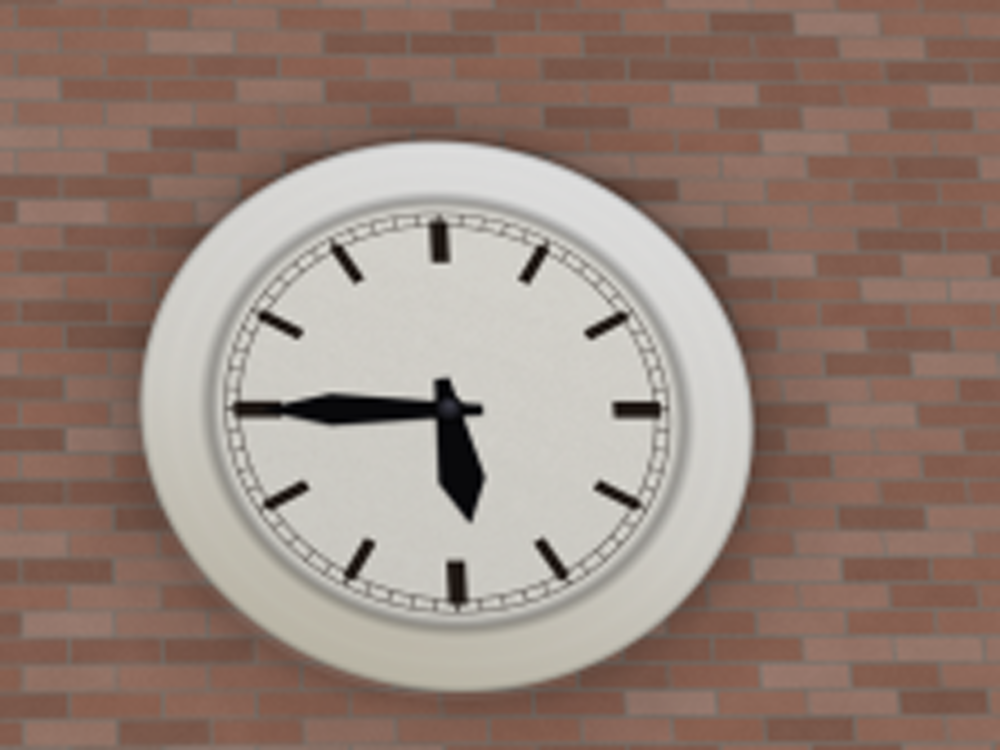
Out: 5,45
